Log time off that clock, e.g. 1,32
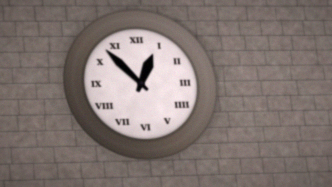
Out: 12,53
